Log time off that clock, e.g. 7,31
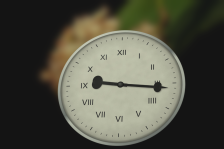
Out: 9,16
